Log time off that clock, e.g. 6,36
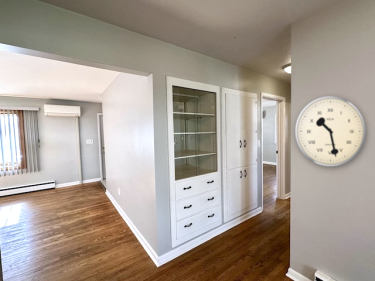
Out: 10,28
